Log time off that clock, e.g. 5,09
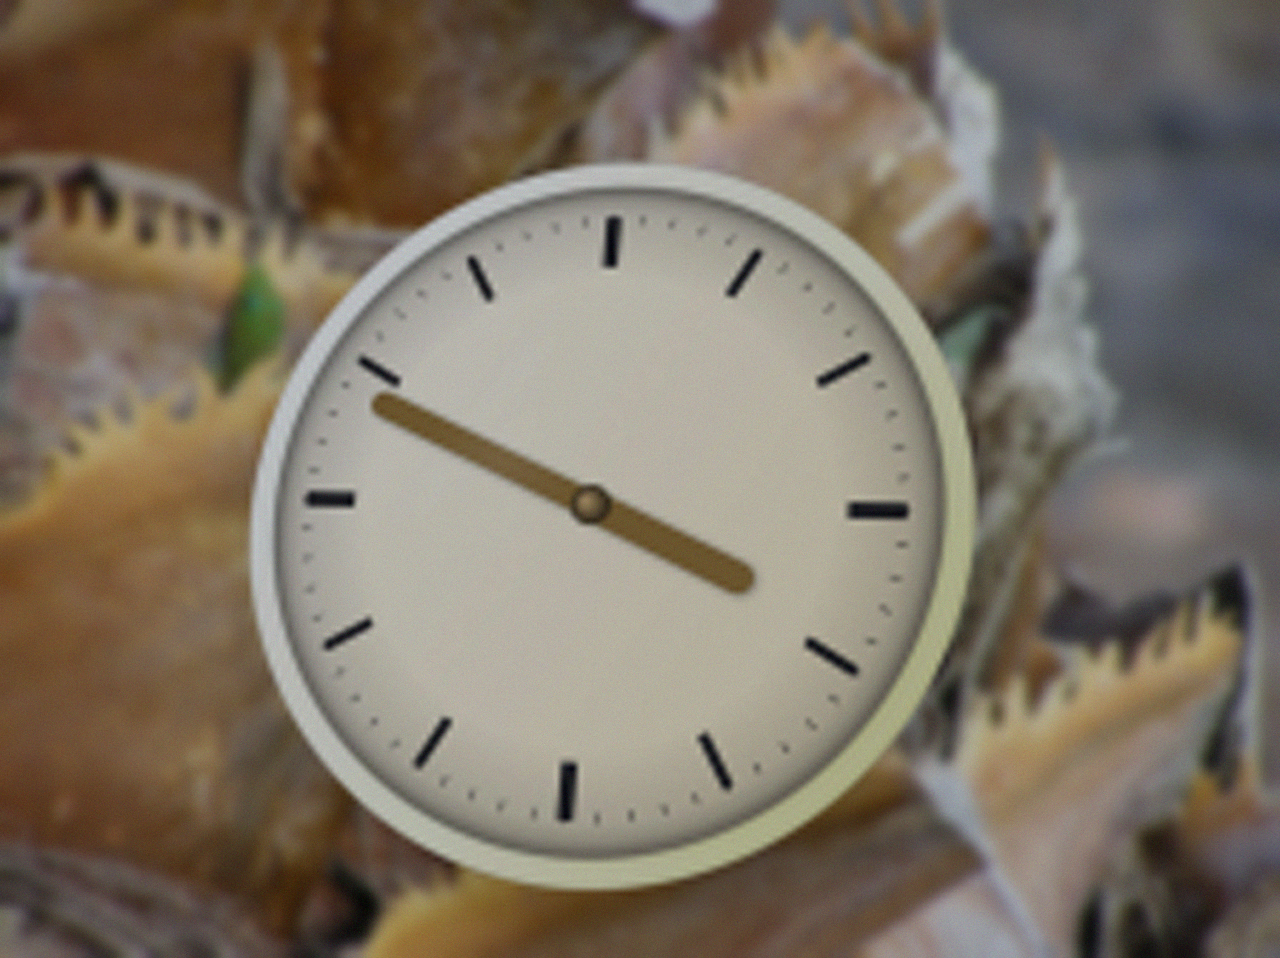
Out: 3,49
